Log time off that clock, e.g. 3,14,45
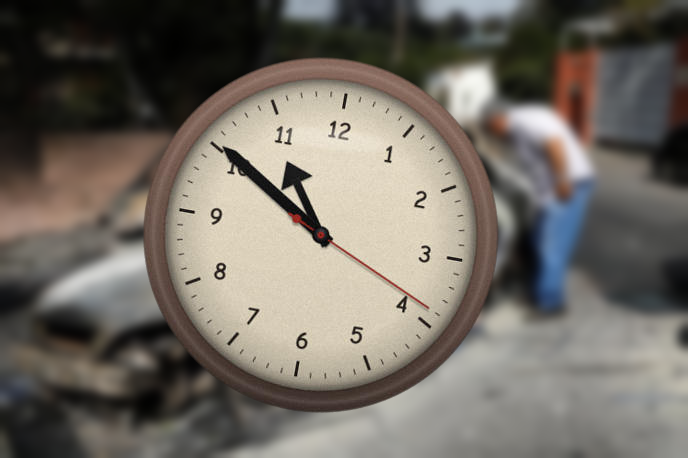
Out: 10,50,19
